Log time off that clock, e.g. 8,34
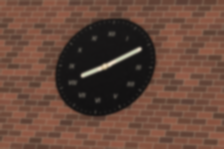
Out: 8,10
